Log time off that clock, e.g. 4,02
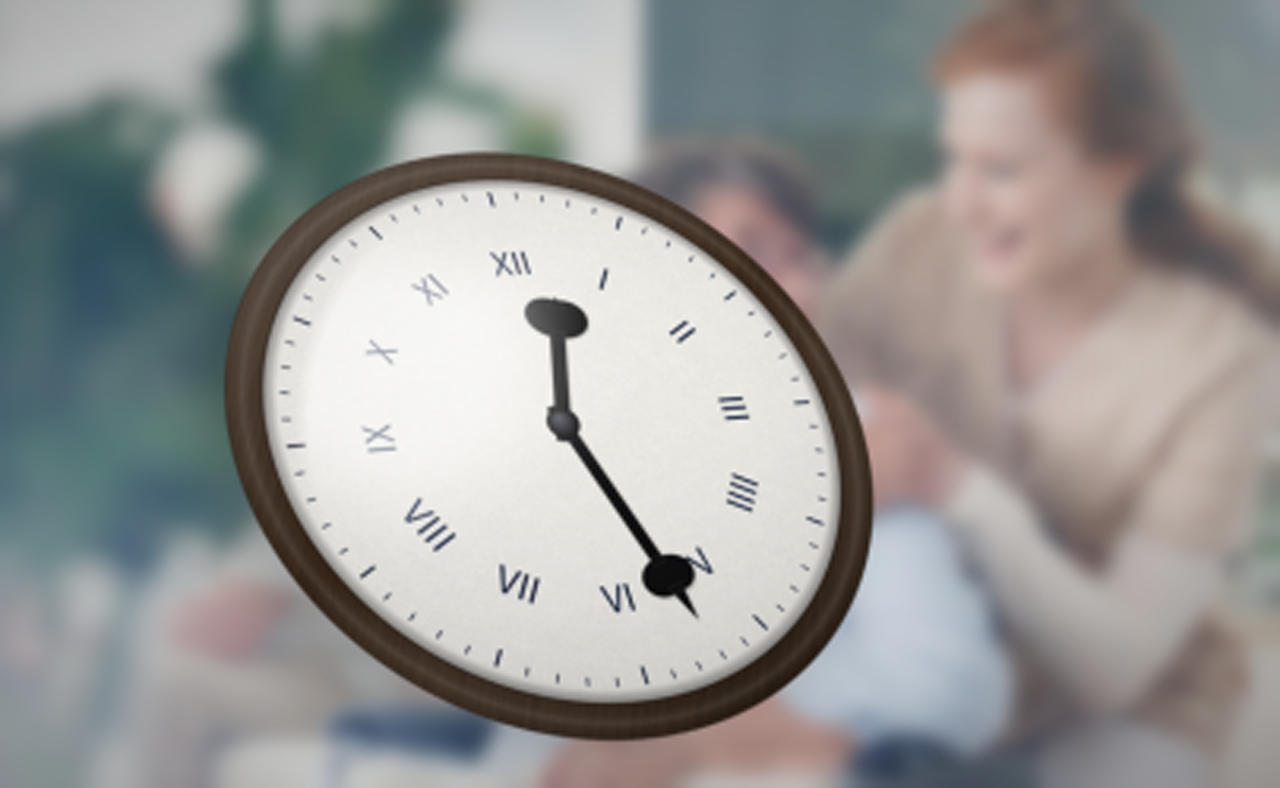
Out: 12,27
